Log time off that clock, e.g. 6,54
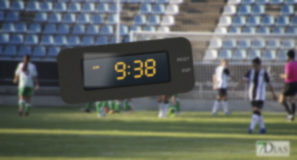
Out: 9,38
